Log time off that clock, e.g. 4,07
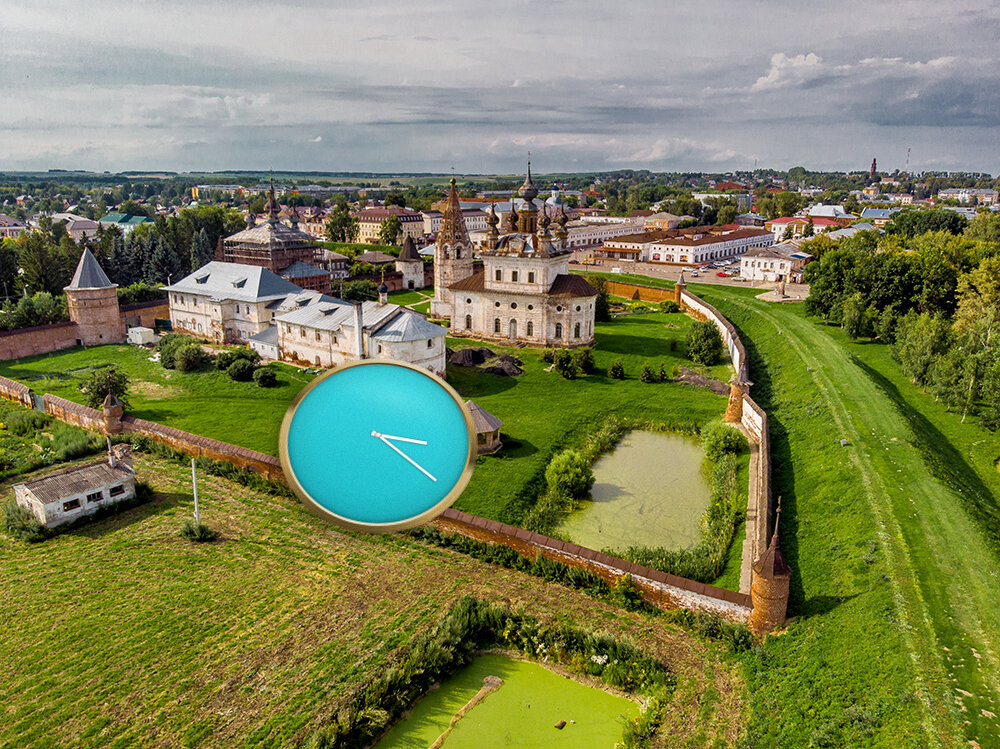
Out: 3,22
